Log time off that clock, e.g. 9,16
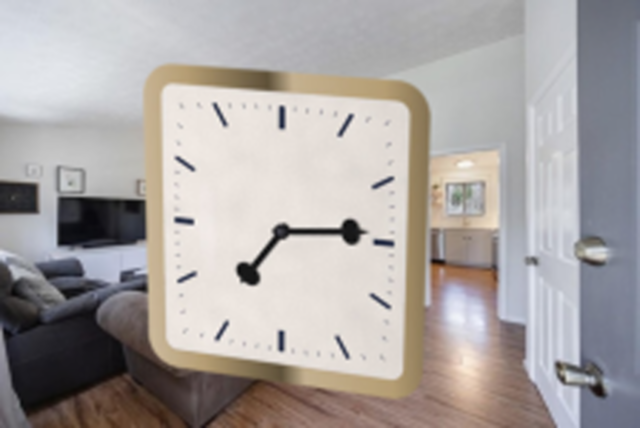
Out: 7,14
